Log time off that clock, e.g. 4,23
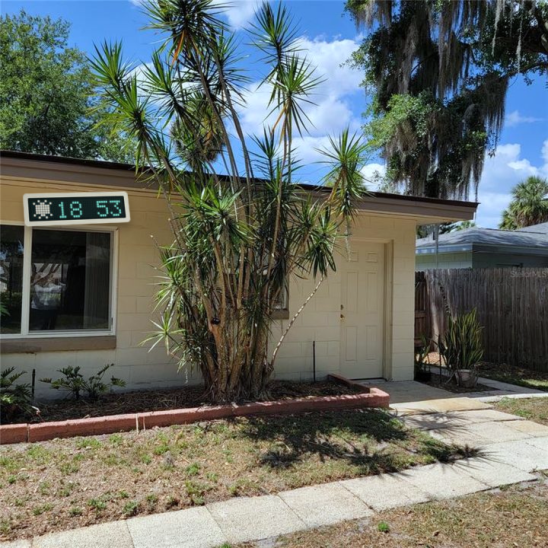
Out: 18,53
